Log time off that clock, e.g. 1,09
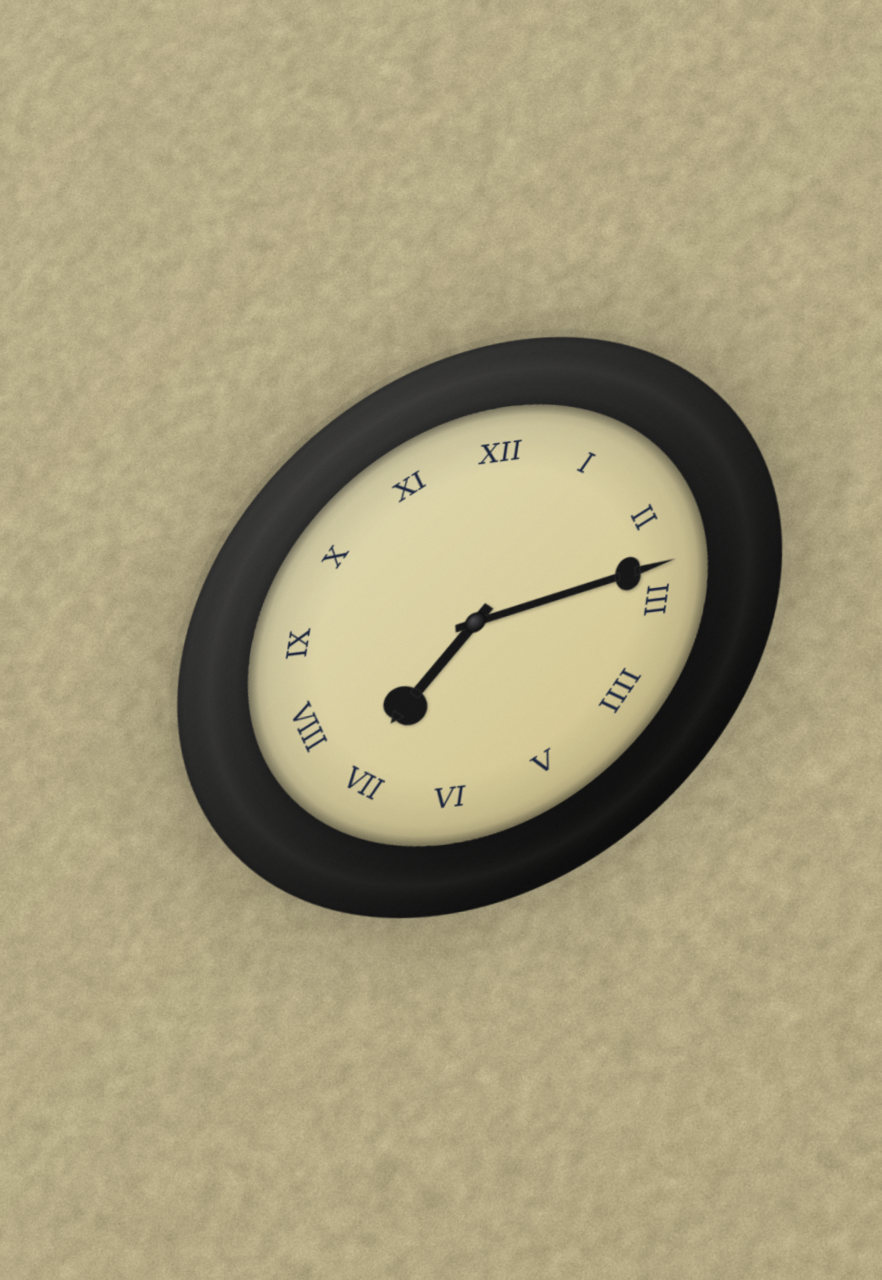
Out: 7,13
